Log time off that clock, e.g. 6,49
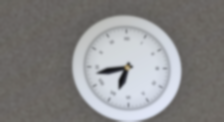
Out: 6,43
